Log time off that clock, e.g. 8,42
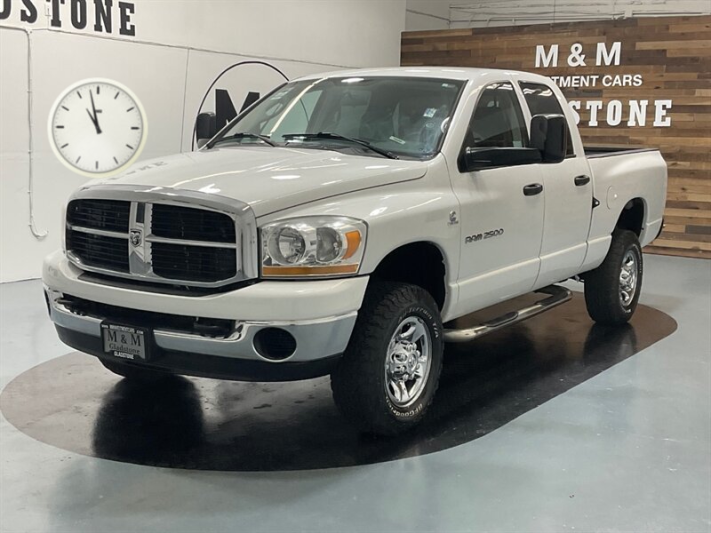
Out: 10,58
